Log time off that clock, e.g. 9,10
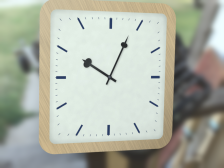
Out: 10,04
